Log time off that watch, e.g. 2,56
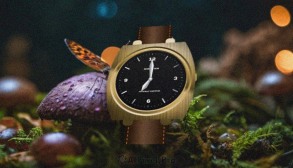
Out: 7,00
